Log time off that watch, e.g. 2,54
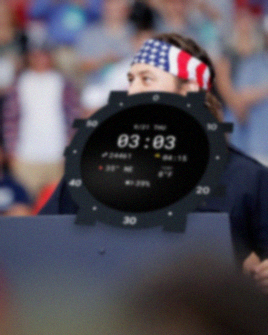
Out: 3,03
